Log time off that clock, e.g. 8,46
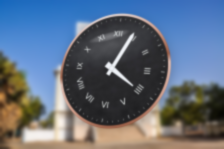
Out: 4,04
